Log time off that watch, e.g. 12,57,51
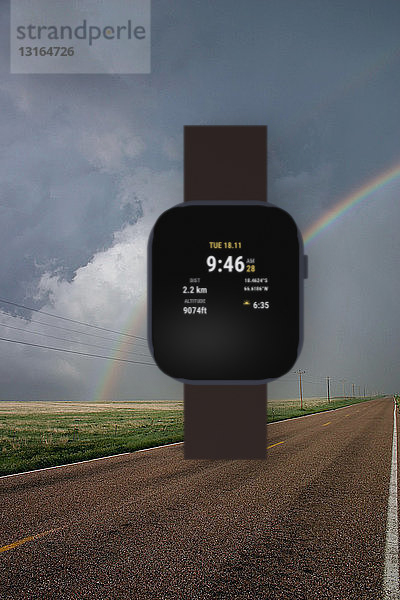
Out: 9,46,28
